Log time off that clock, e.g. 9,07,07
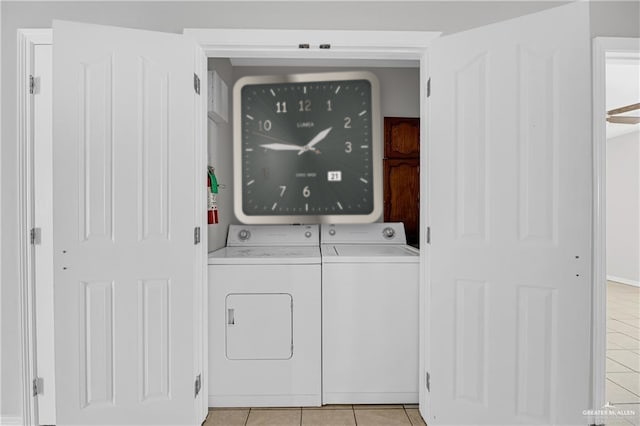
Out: 1,45,48
